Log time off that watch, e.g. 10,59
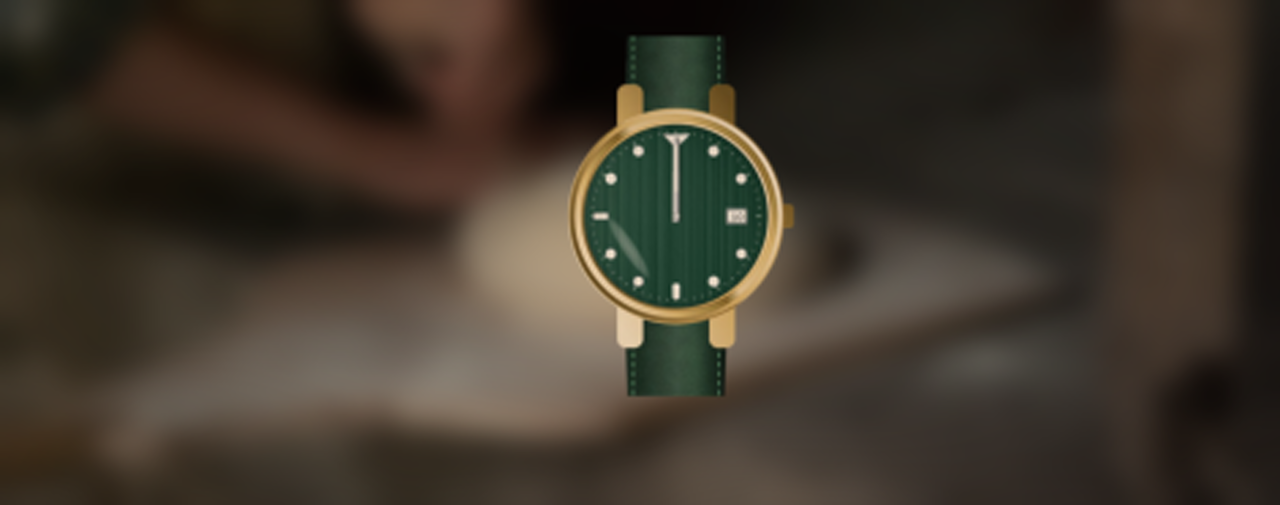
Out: 12,00
